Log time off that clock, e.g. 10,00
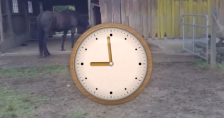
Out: 8,59
